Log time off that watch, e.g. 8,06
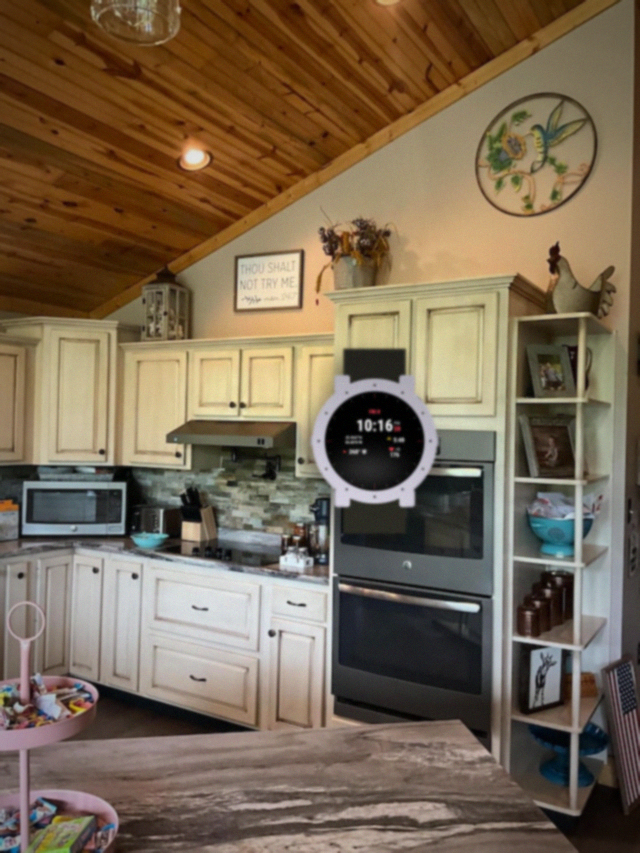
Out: 10,16
